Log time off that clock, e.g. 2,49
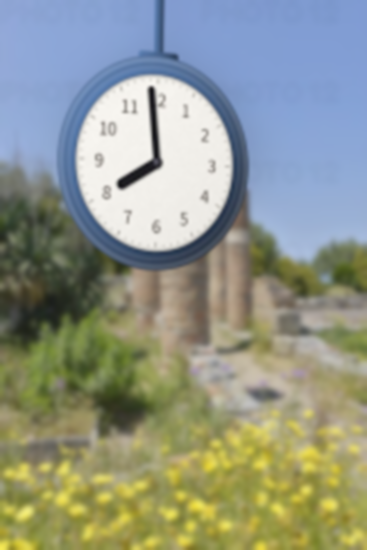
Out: 7,59
